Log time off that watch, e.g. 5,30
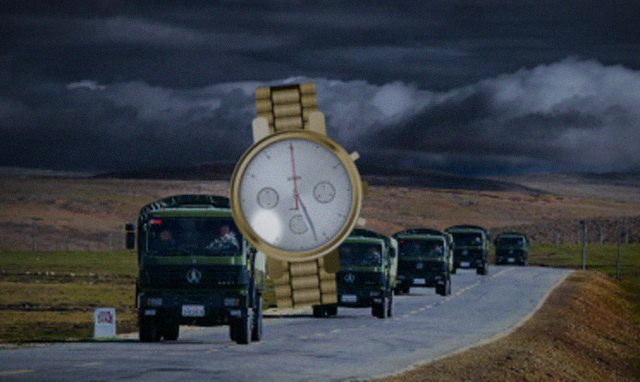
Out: 5,27
